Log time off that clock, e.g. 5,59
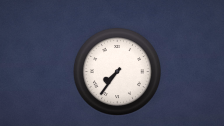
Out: 7,36
